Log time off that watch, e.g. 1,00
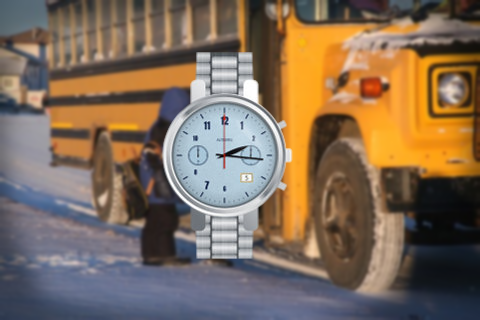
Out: 2,16
